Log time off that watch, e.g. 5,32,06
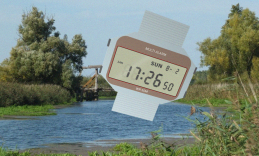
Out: 17,26,50
